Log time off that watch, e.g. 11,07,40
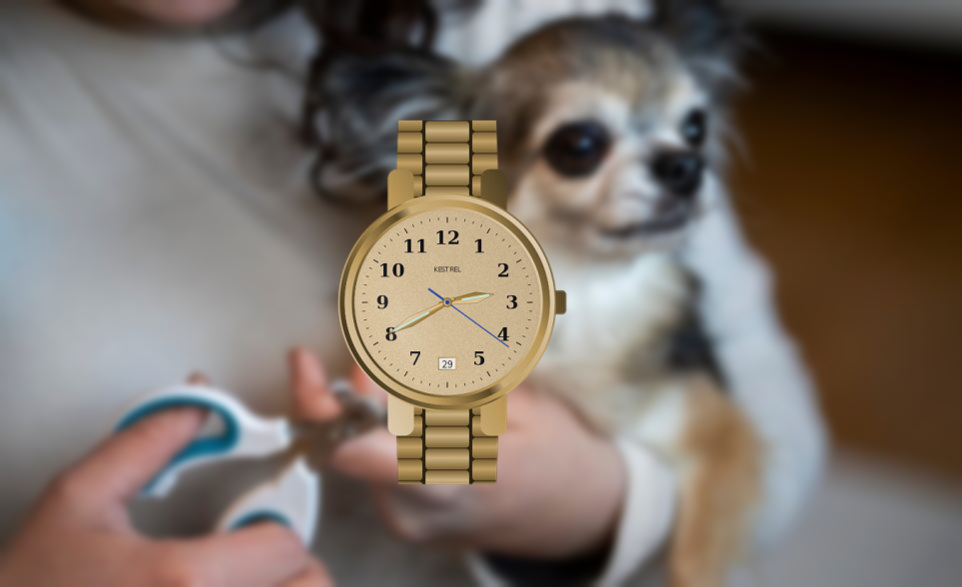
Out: 2,40,21
